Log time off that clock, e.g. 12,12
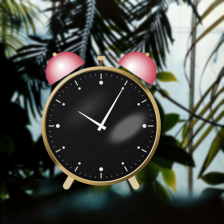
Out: 10,05
